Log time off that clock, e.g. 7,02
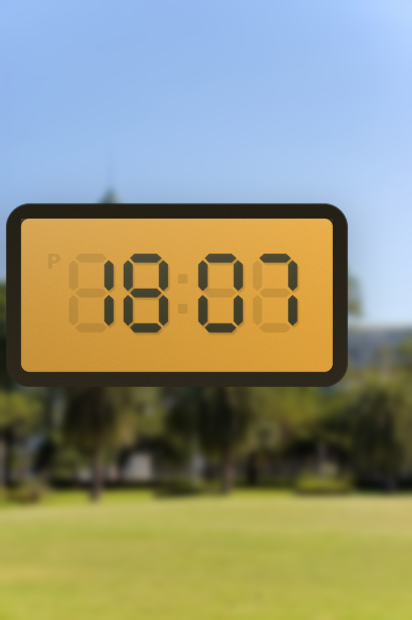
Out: 18,07
